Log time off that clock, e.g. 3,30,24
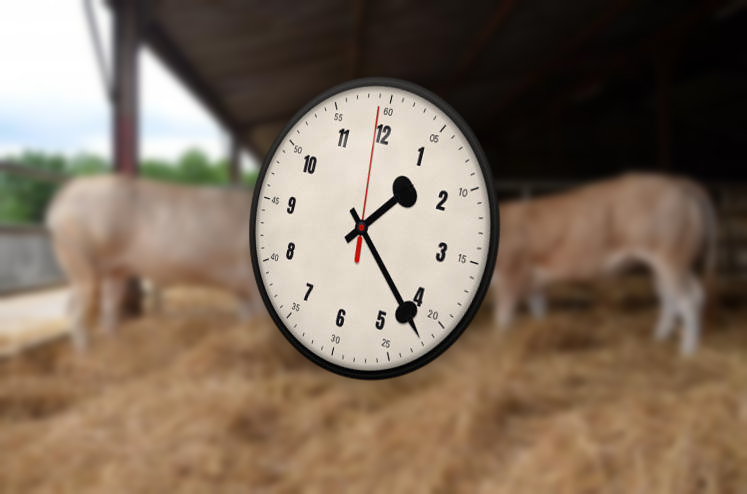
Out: 1,21,59
